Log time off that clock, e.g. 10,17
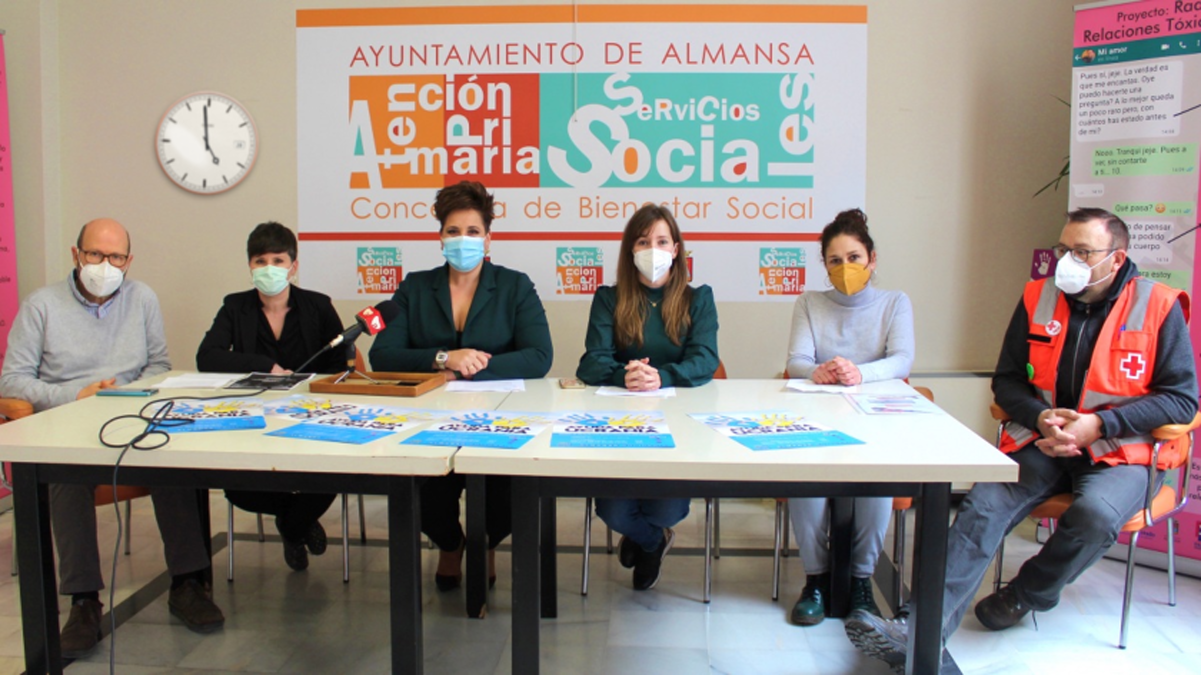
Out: 4,59
